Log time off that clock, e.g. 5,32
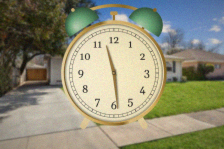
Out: 11,29
